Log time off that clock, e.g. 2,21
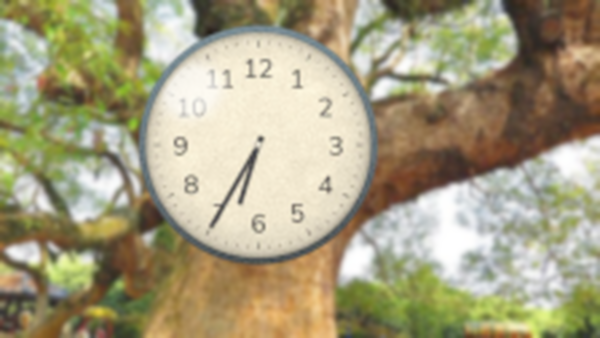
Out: 6,35
